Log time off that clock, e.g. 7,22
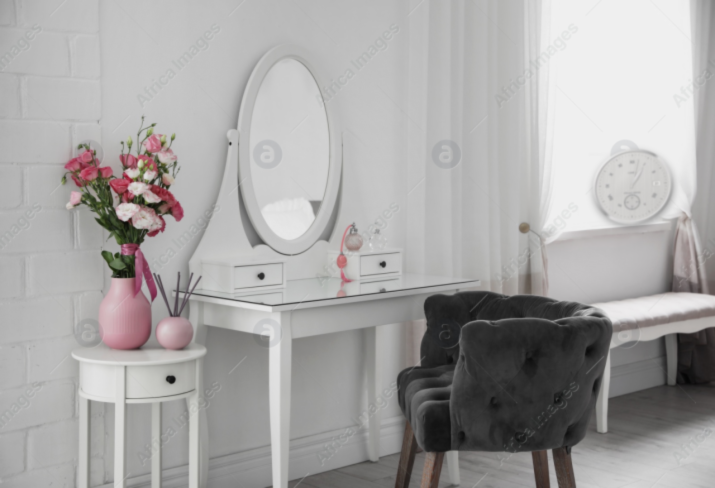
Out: 1,02
